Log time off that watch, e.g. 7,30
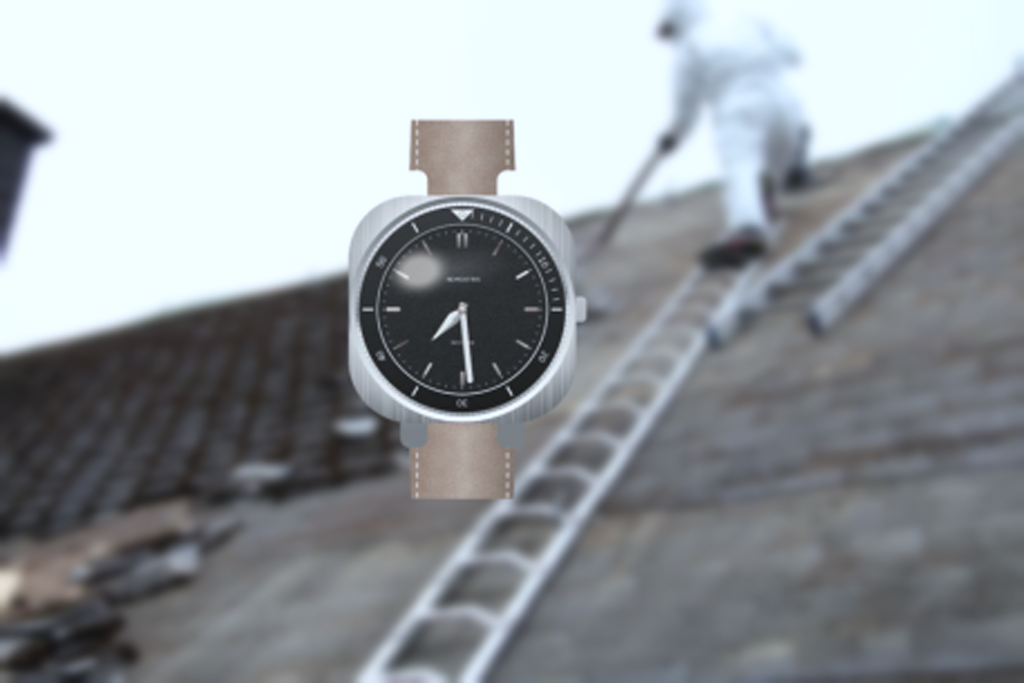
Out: 7,29
